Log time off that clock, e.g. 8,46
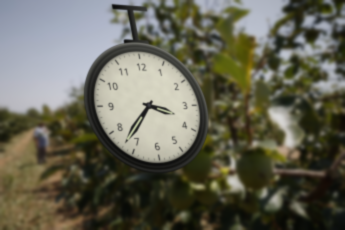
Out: 3,37
